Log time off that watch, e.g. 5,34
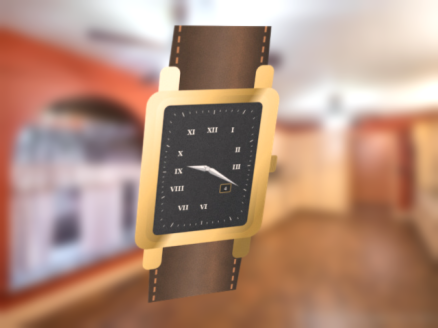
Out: 9,20
